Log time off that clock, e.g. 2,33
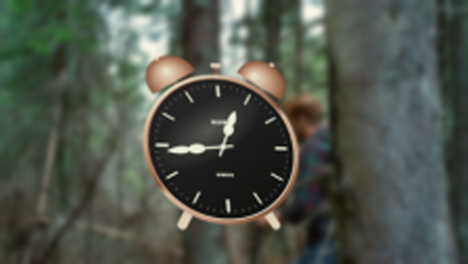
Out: 12,44
